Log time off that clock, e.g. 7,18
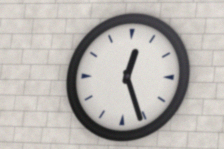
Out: 12,26
